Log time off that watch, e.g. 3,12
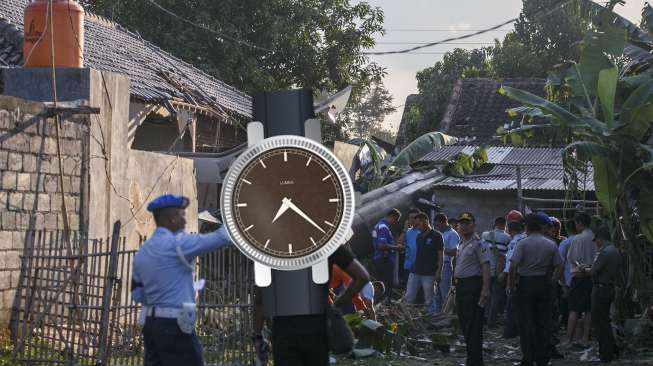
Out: 7,22
